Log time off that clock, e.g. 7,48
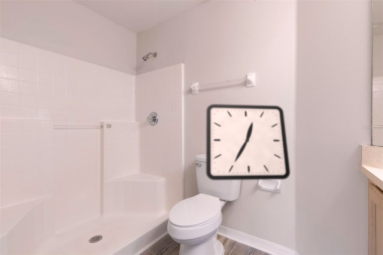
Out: 12,35
